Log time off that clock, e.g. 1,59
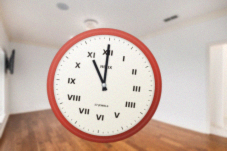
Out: 11,00
